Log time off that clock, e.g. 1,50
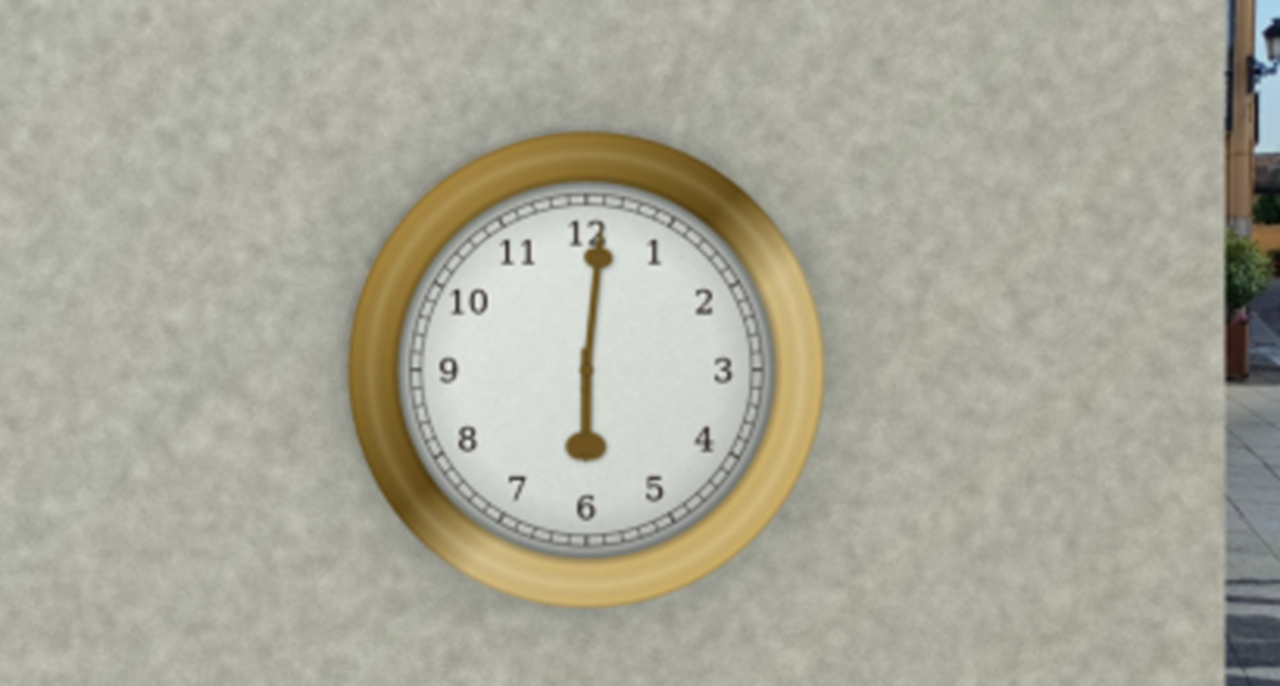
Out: 6,01
